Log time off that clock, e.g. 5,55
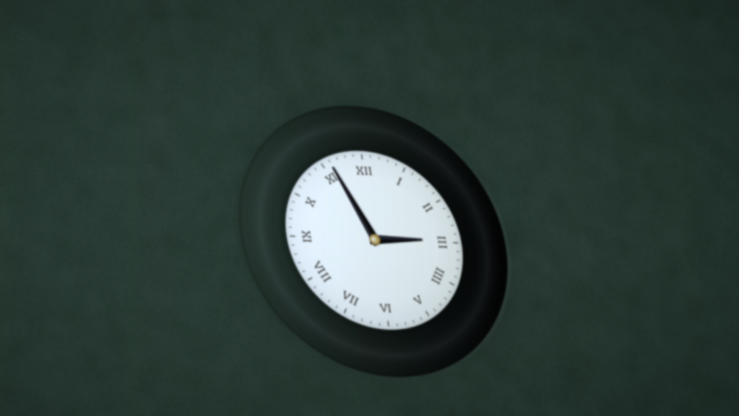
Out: 2,56
